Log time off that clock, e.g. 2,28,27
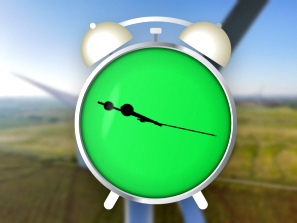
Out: 9,48,17
